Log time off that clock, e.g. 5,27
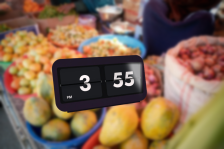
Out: 3,55
